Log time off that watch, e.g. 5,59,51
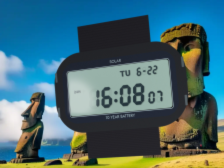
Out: 16,08,07
